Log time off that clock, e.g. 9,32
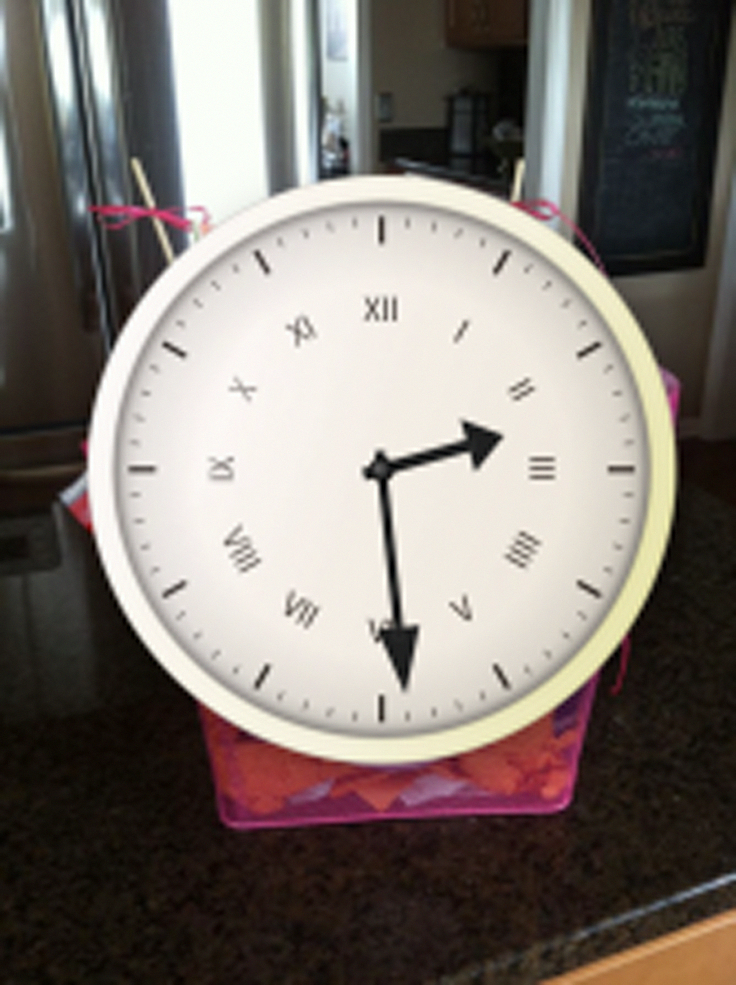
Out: 2,29
